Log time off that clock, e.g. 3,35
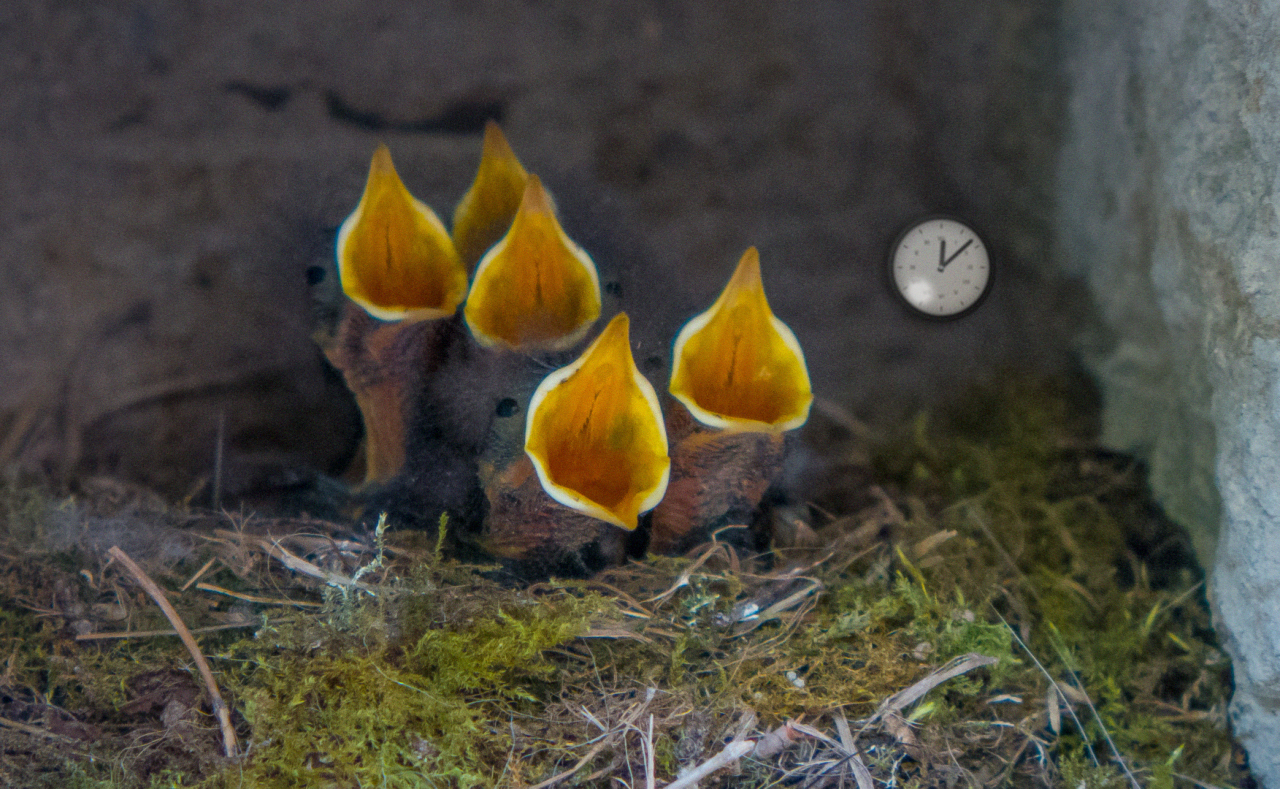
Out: 12,08
